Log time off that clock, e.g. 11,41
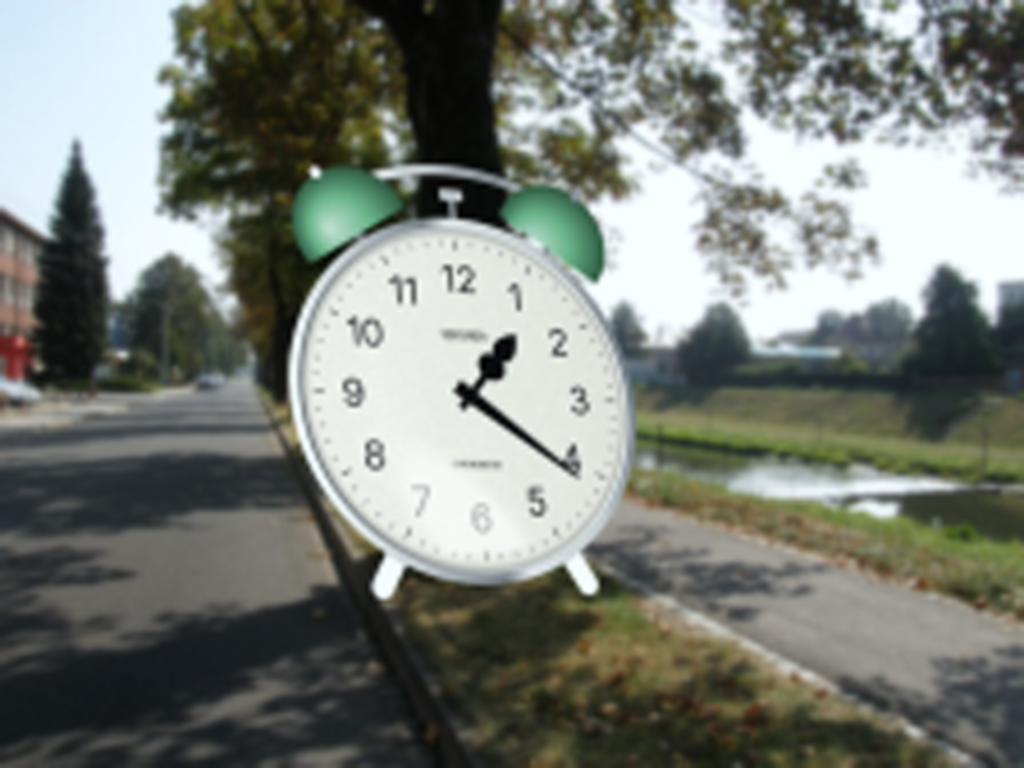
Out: 1,21
